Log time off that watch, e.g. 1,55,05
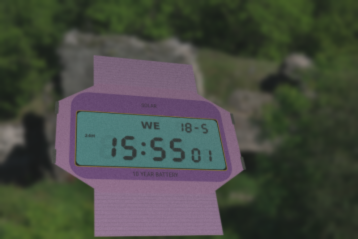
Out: 15,55,01
